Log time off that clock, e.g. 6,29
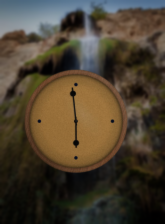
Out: 5,59
